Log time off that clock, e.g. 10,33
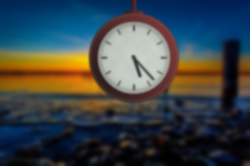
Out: 5,23
